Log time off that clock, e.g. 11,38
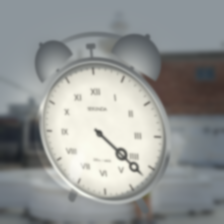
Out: 4,22
